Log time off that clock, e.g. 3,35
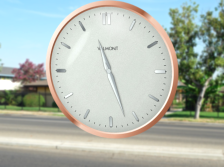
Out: 11,27
